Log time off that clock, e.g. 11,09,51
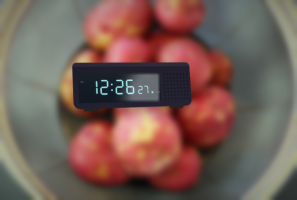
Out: 12,26,27
